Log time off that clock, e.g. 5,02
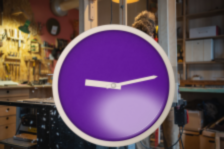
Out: 9,13
